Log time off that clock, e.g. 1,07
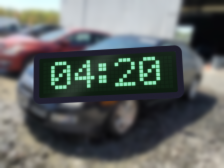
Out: 4,20
